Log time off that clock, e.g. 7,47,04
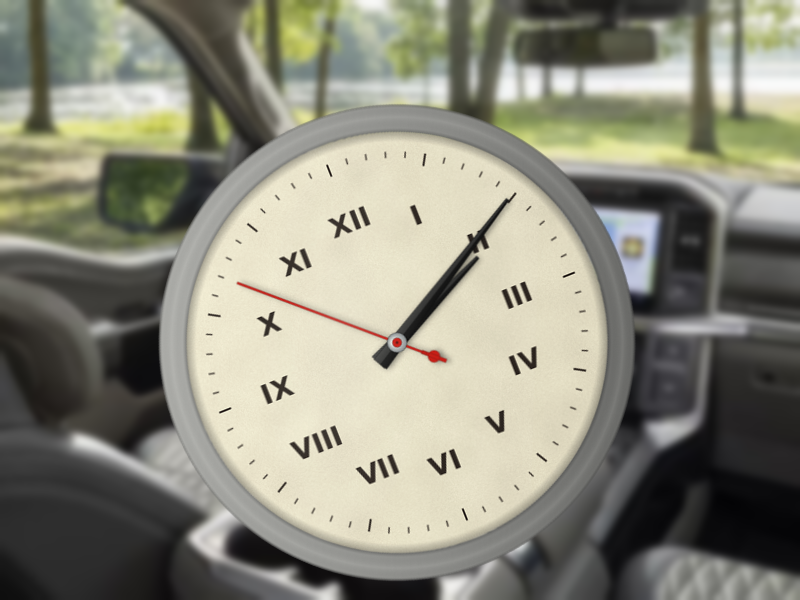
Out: 2,09,52
